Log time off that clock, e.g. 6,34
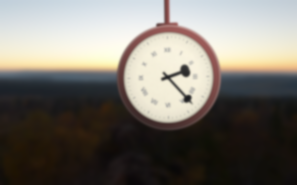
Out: 2,23
